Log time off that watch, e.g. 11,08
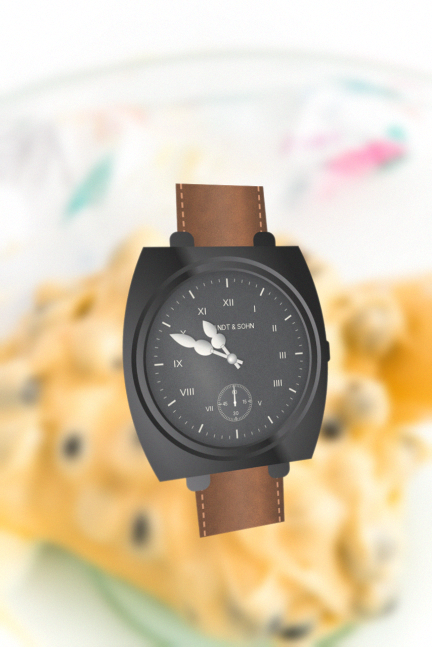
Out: 10,49
